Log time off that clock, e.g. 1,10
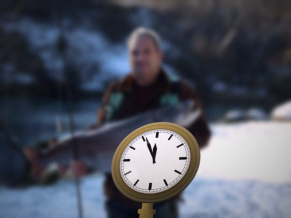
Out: 11,56
